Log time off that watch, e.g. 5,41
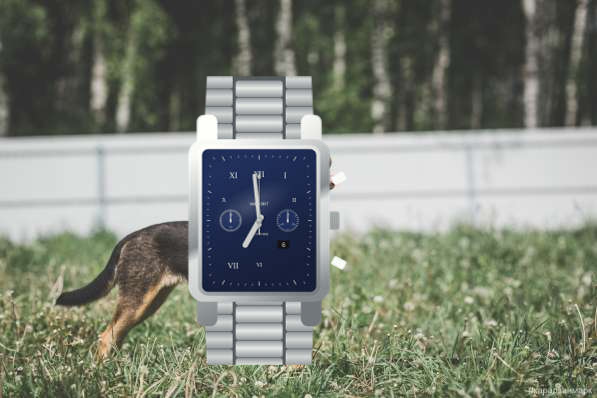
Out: 6,59
